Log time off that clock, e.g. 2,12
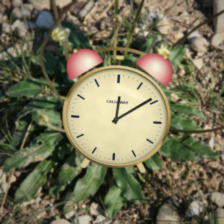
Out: 12,09
